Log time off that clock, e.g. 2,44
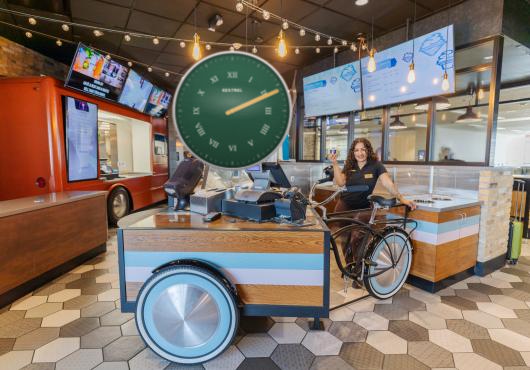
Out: 2,11
